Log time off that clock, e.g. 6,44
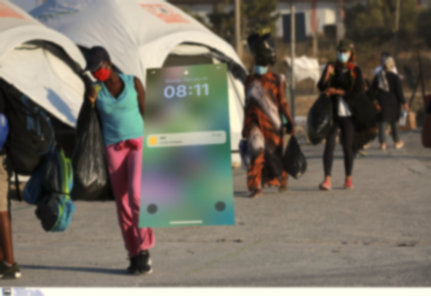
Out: 8,11
